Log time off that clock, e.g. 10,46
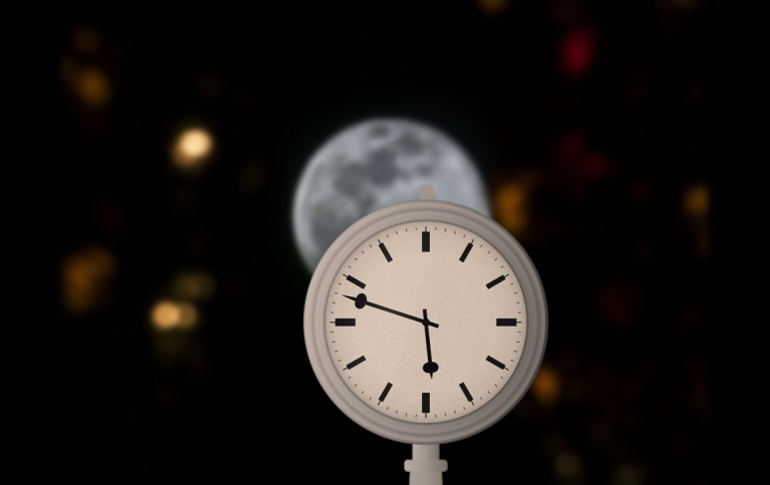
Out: 5,48
